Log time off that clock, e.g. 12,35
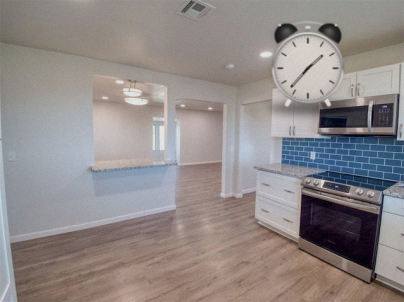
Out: 1,37
